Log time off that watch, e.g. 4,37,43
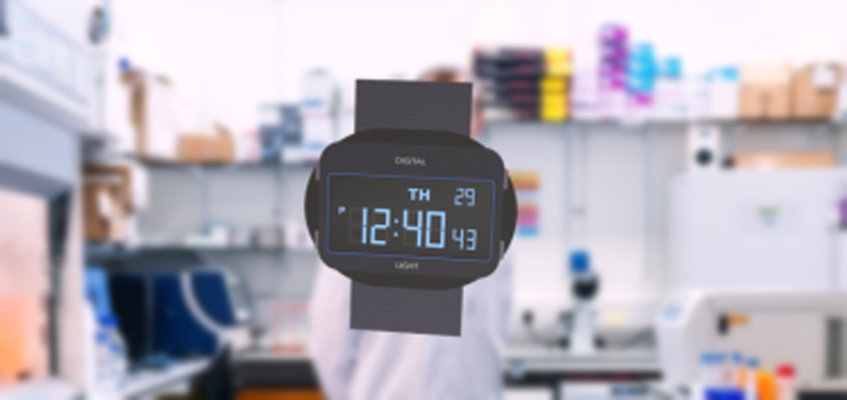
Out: 12,40,43
